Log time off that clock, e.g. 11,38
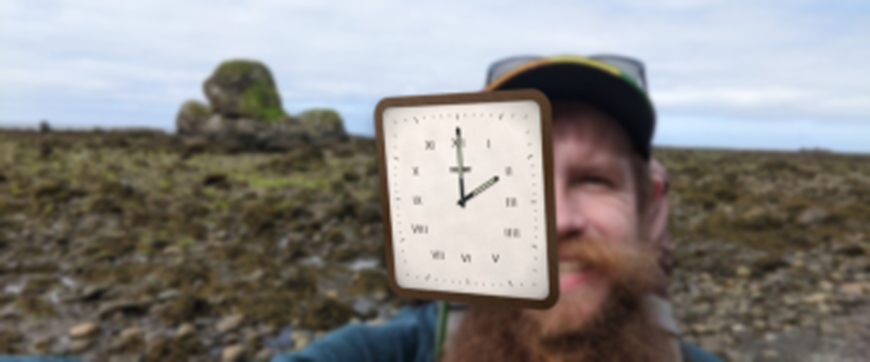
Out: 2,00
